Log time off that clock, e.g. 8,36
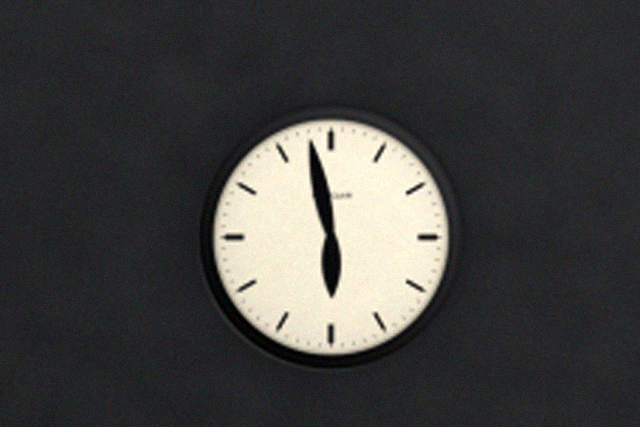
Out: 5,58
